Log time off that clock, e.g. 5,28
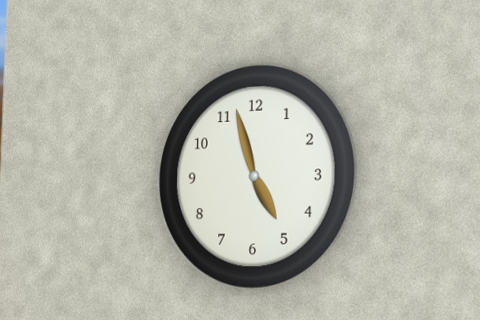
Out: 4,57
